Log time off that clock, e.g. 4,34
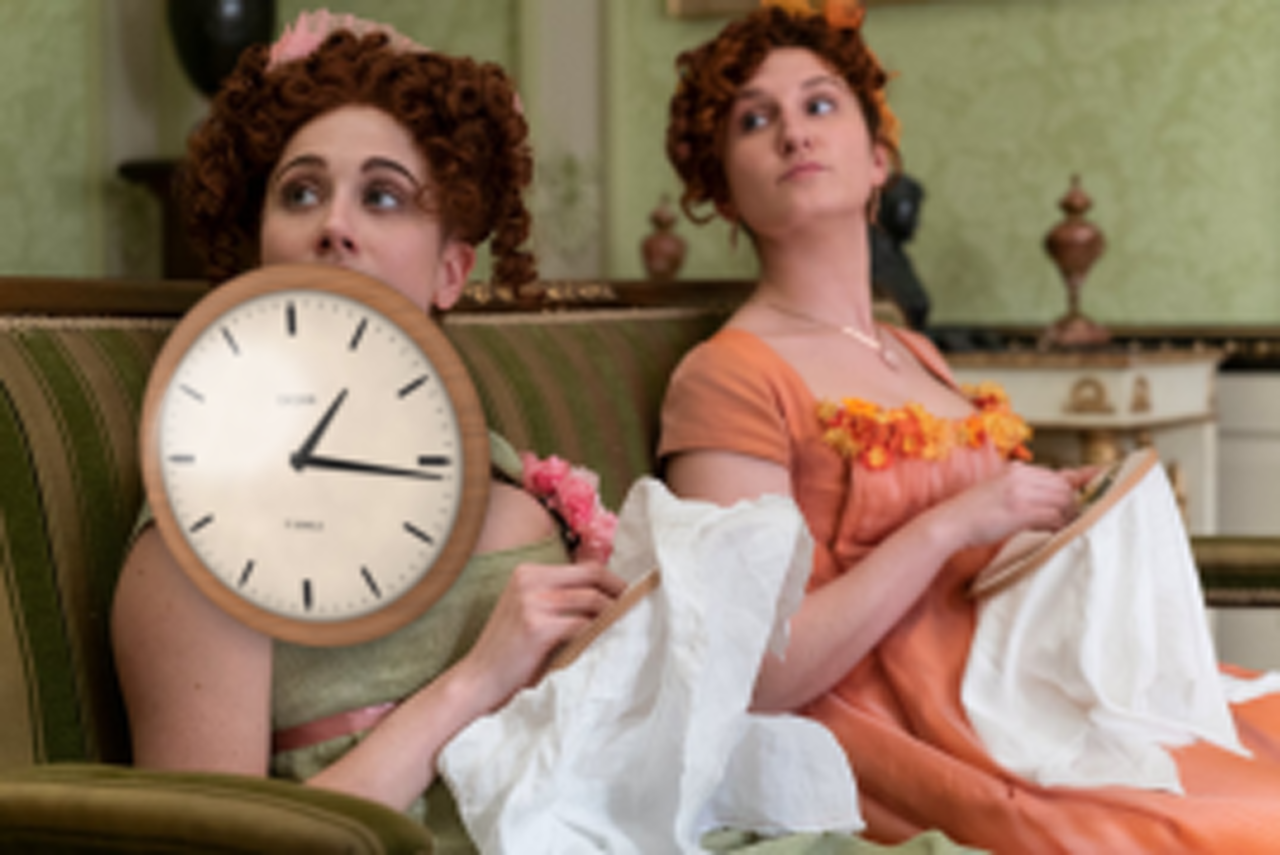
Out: 1,16
